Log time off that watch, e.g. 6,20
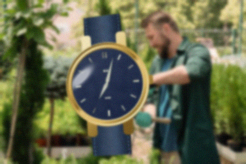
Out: 7,03
